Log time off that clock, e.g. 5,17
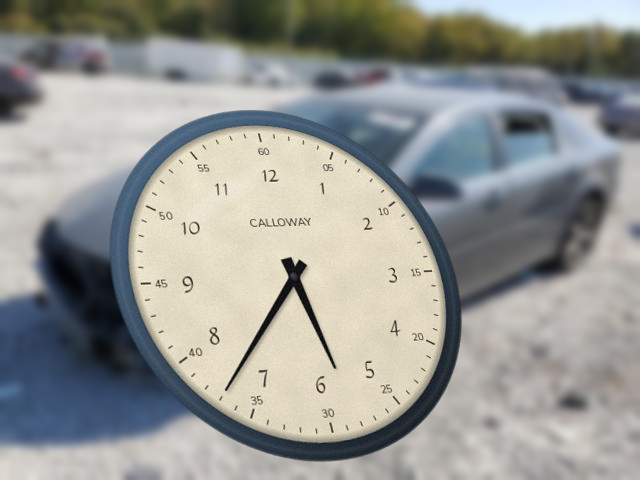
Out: 5,37
